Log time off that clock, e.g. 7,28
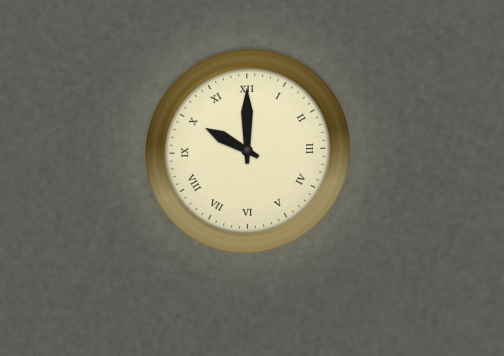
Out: 10,00
